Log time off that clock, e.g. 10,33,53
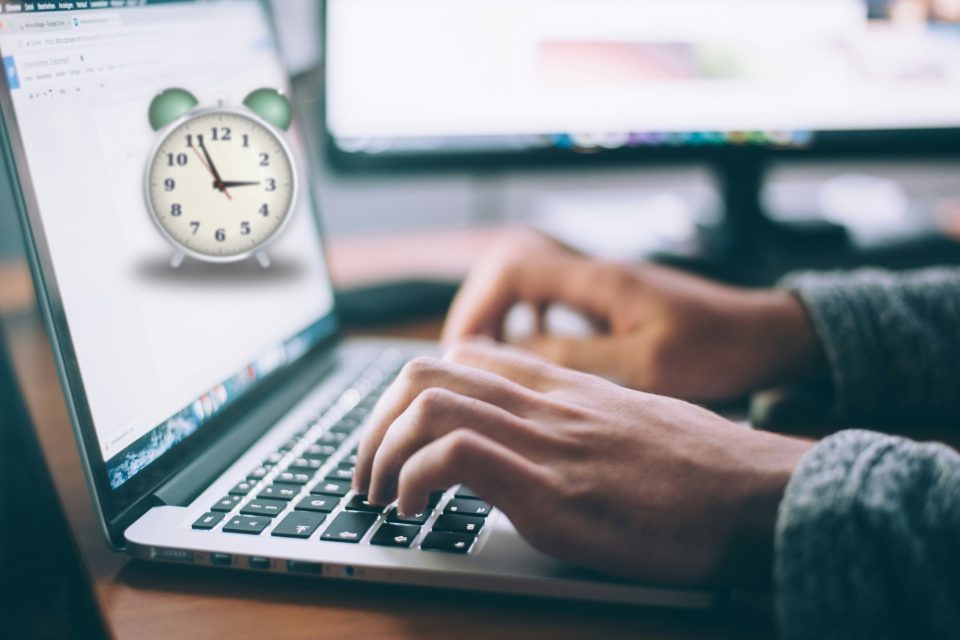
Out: 2,55,54
